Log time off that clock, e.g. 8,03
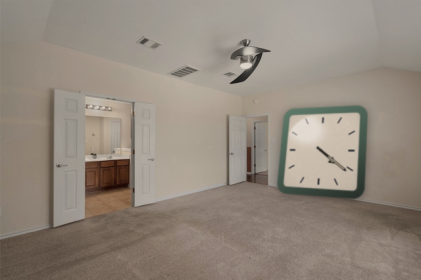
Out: 4,21
